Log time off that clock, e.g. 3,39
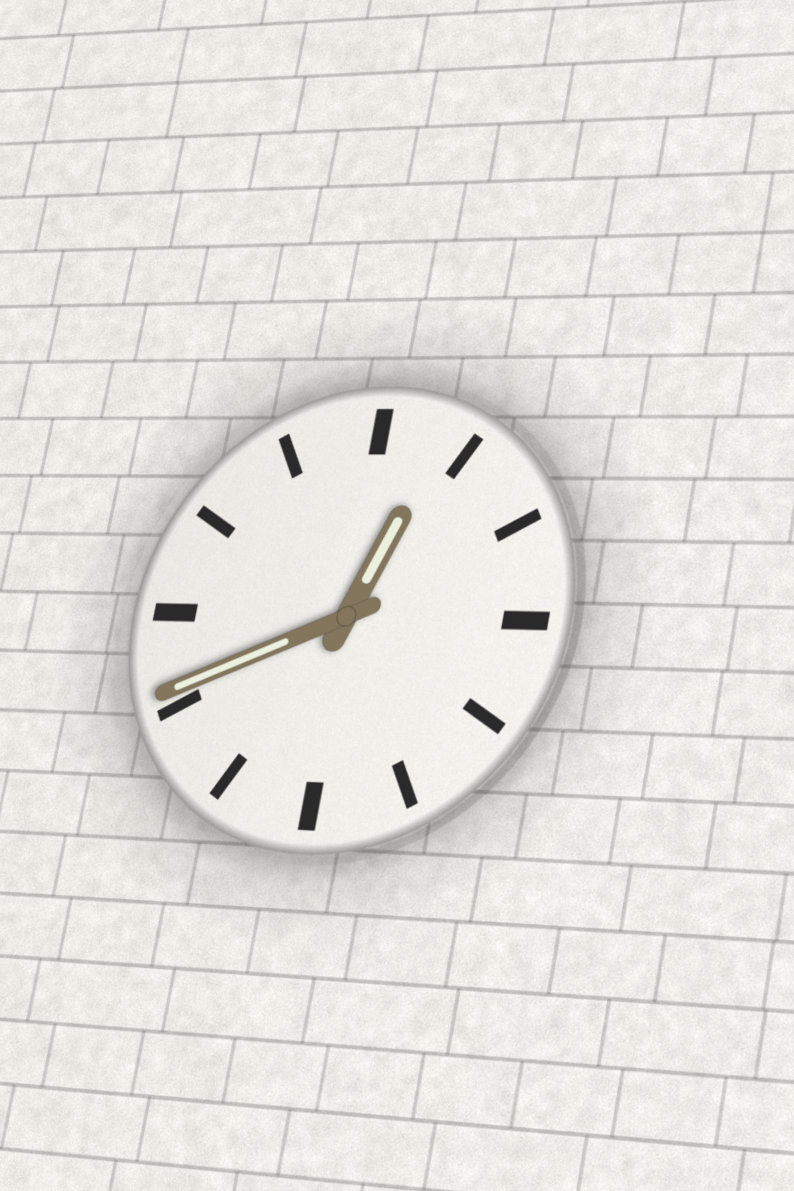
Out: 12,41
